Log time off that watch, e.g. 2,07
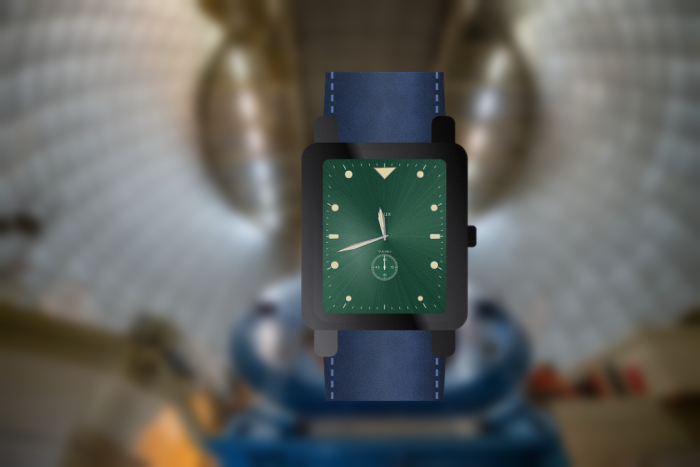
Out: 11,42
